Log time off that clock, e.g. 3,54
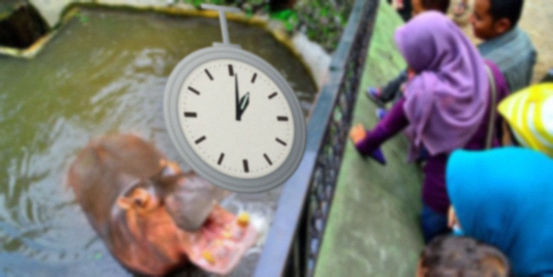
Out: 1,01
